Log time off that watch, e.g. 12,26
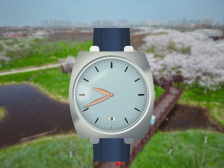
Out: 9,41
